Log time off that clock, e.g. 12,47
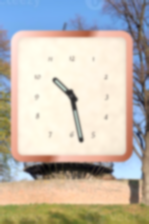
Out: 10,28
